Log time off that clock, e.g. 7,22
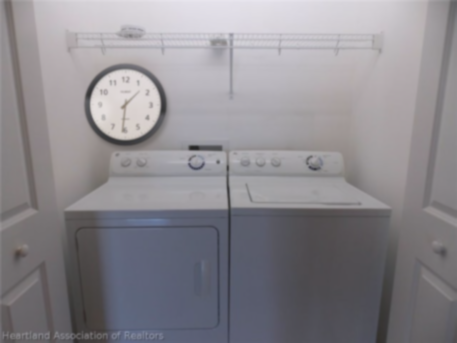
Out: 1,31
